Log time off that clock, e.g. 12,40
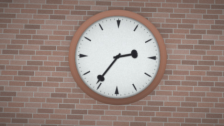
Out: 2,36
